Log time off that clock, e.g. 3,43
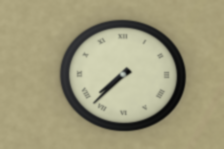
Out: 7,37
